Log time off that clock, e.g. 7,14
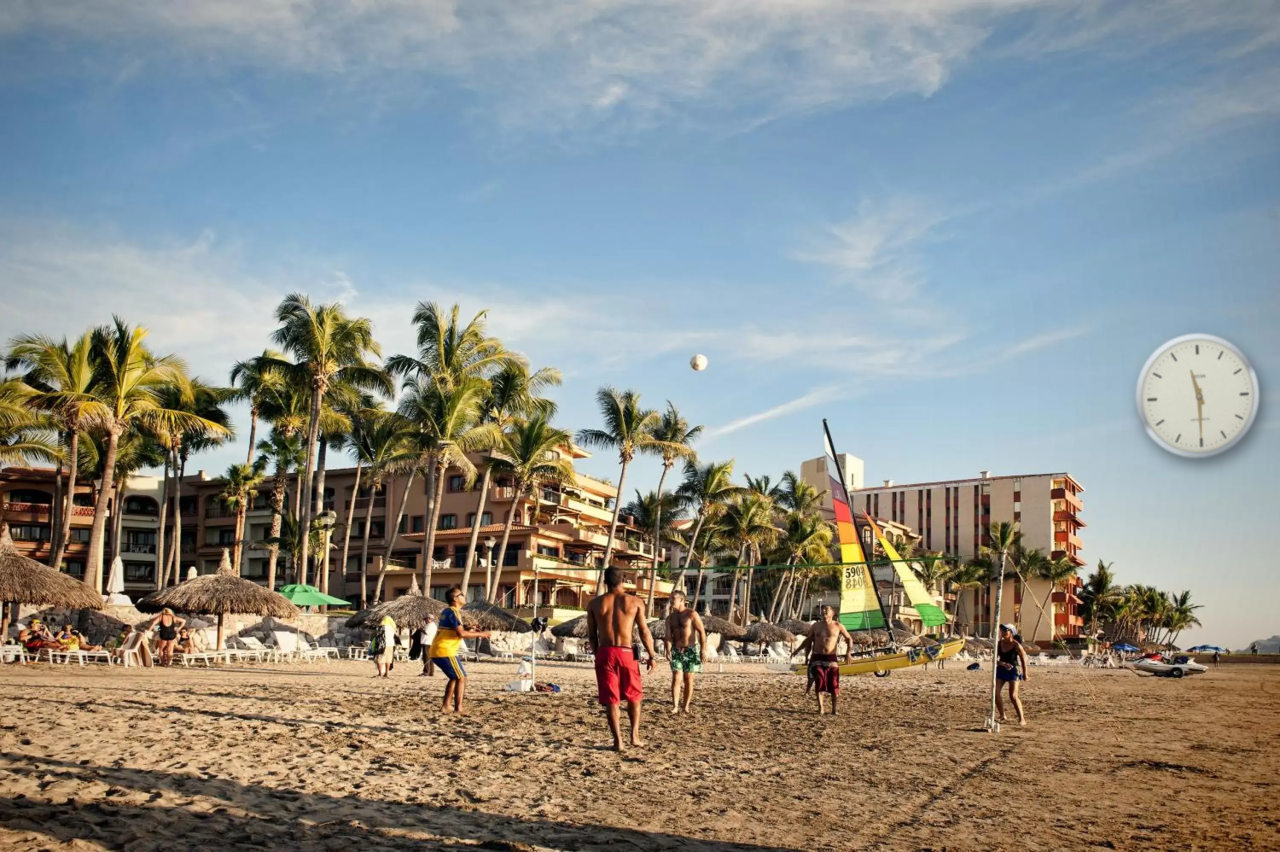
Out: 11,30
